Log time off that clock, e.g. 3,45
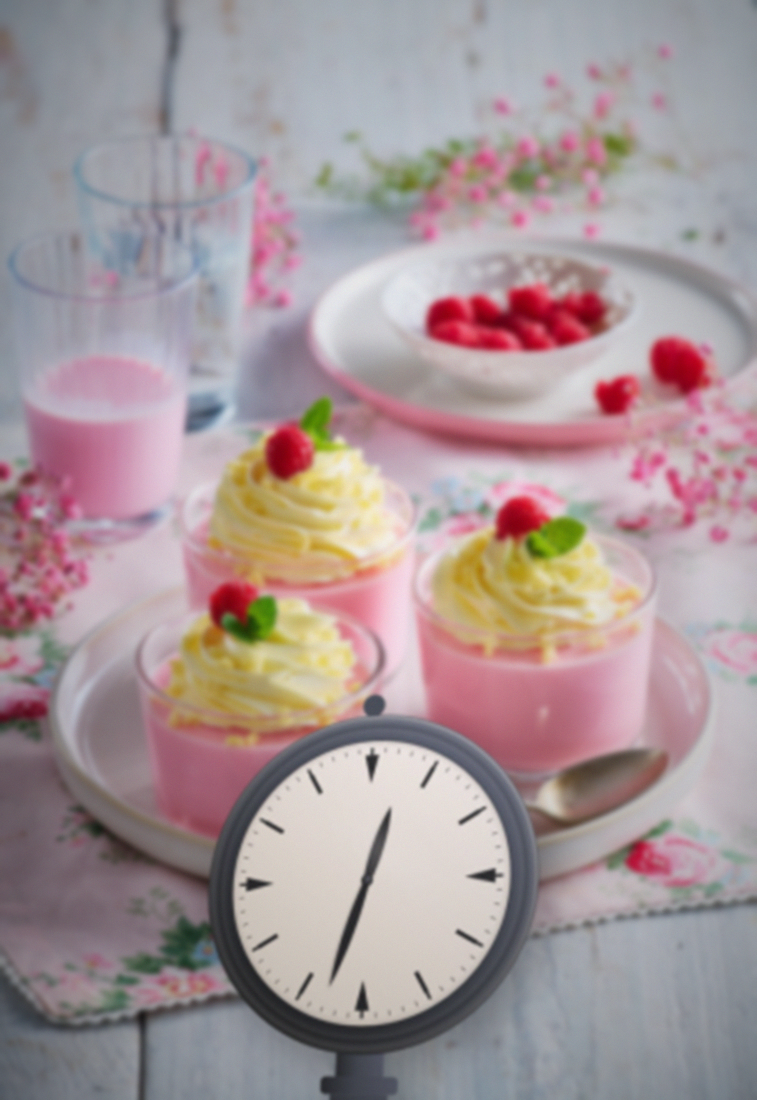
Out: 12,33
